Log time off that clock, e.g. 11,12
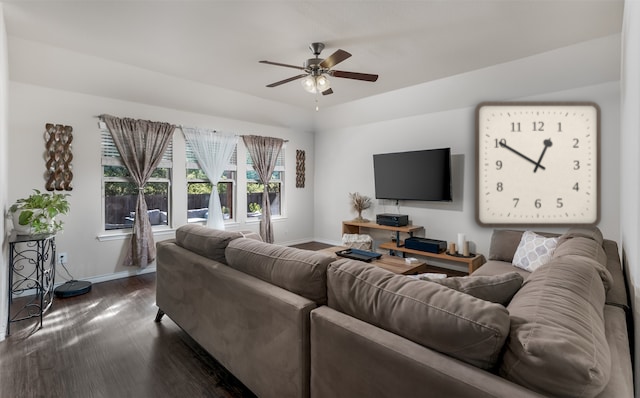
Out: 12,50
